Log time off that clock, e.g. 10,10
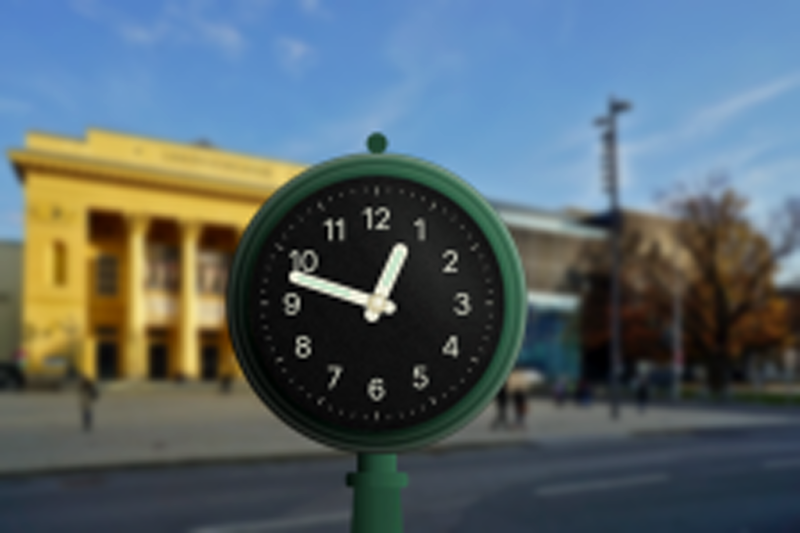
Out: 12,48
